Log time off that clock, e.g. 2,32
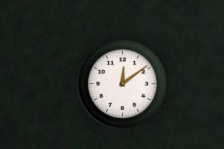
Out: 12,09
